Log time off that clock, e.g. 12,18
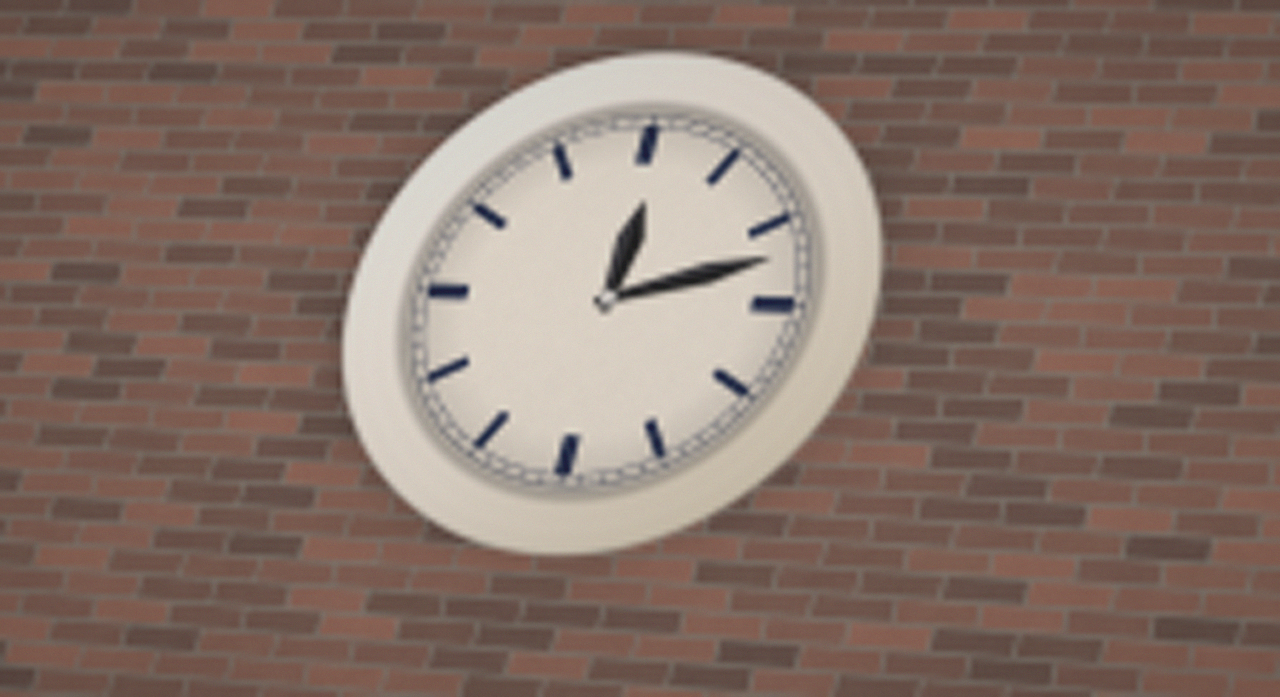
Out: 12,12
